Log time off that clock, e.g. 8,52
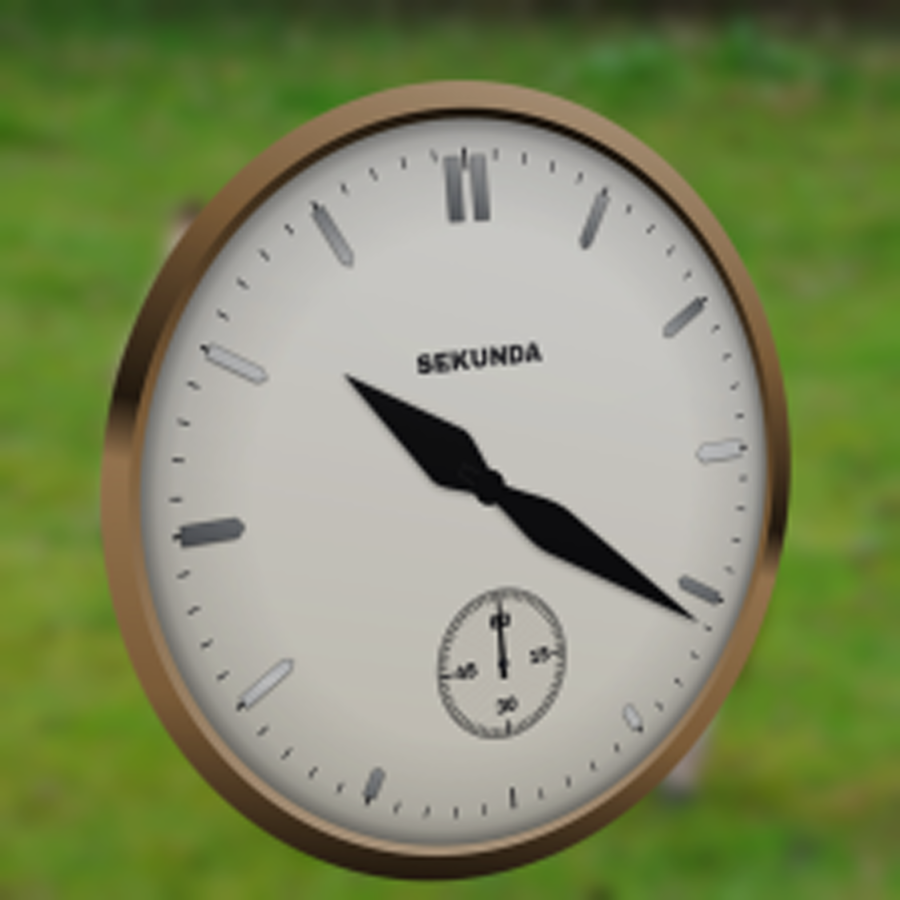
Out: 10,21
